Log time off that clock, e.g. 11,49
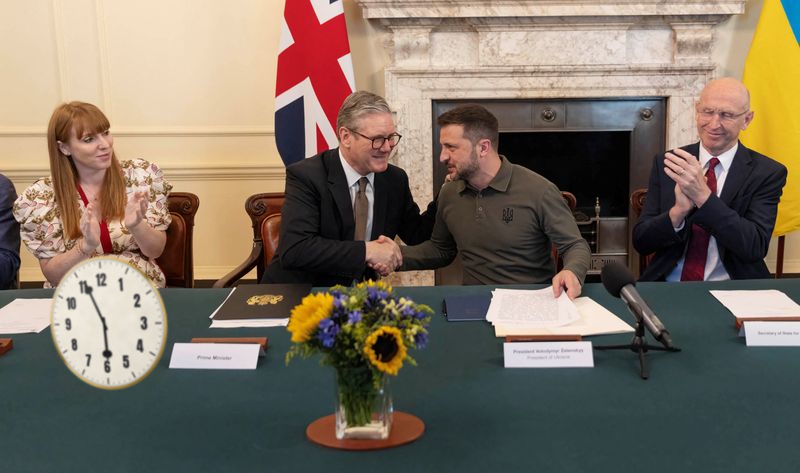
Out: 5,56
